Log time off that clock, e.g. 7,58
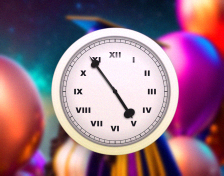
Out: 4,54
